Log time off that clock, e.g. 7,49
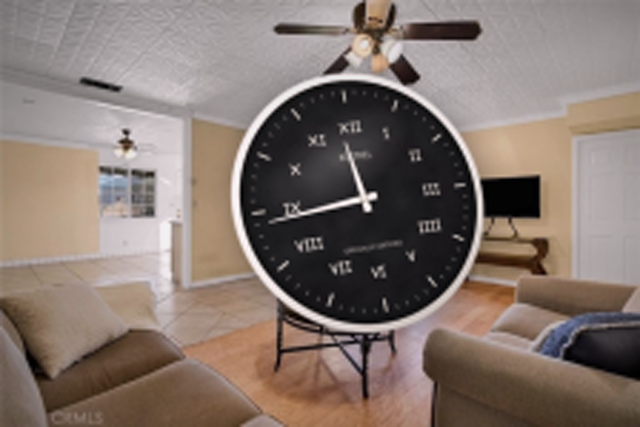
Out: 11,44
